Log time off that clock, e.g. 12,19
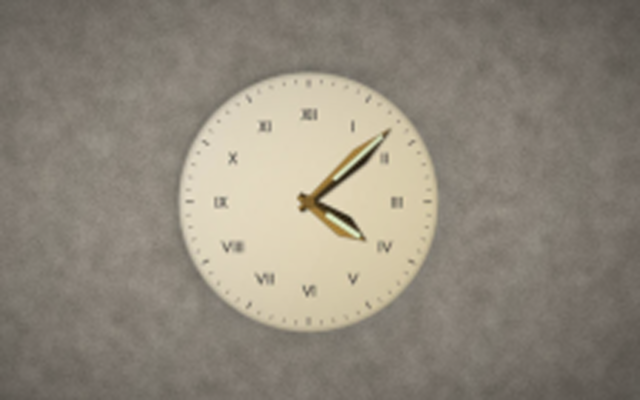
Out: 4,08
